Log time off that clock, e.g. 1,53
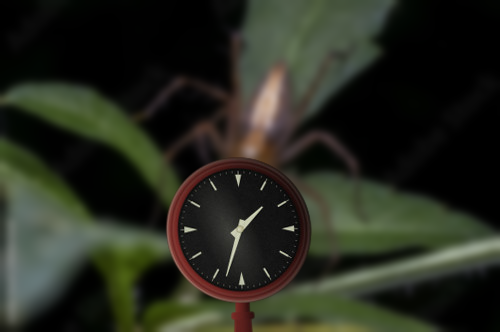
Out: 1,33
